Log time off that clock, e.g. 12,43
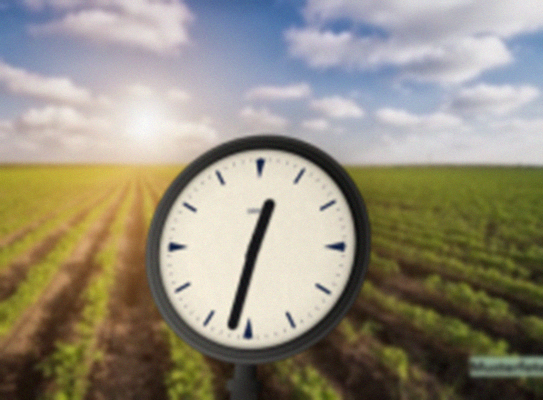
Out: 12,32
